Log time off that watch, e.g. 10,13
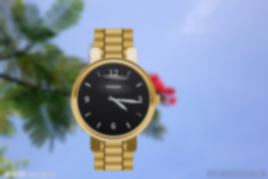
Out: 4,16
